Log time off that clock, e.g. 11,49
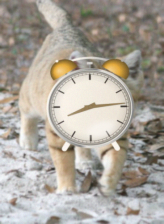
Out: 8,14
